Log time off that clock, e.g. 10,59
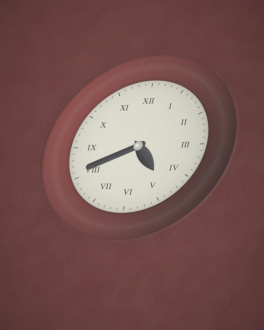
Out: 4,41
